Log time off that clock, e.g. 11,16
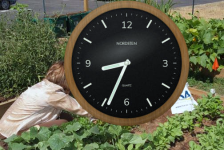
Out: 8,34
